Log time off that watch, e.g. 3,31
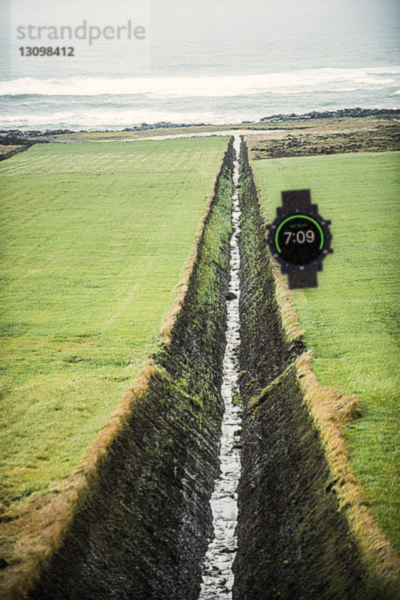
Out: 7,09
